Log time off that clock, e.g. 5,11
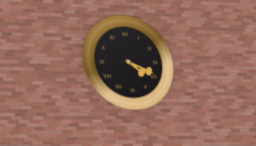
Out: 4,19
